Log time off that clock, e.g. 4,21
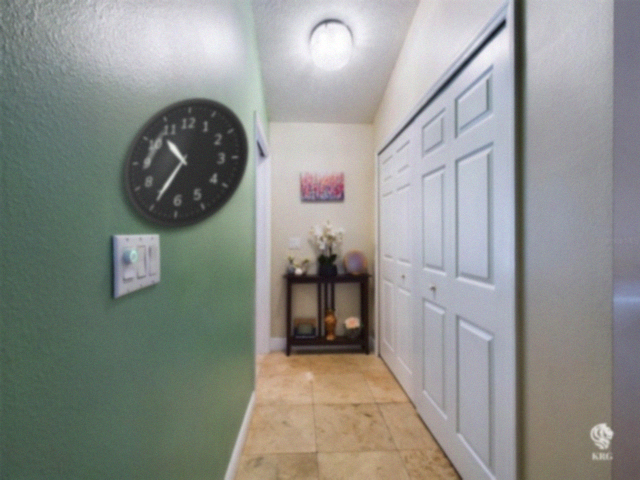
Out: 10,35
